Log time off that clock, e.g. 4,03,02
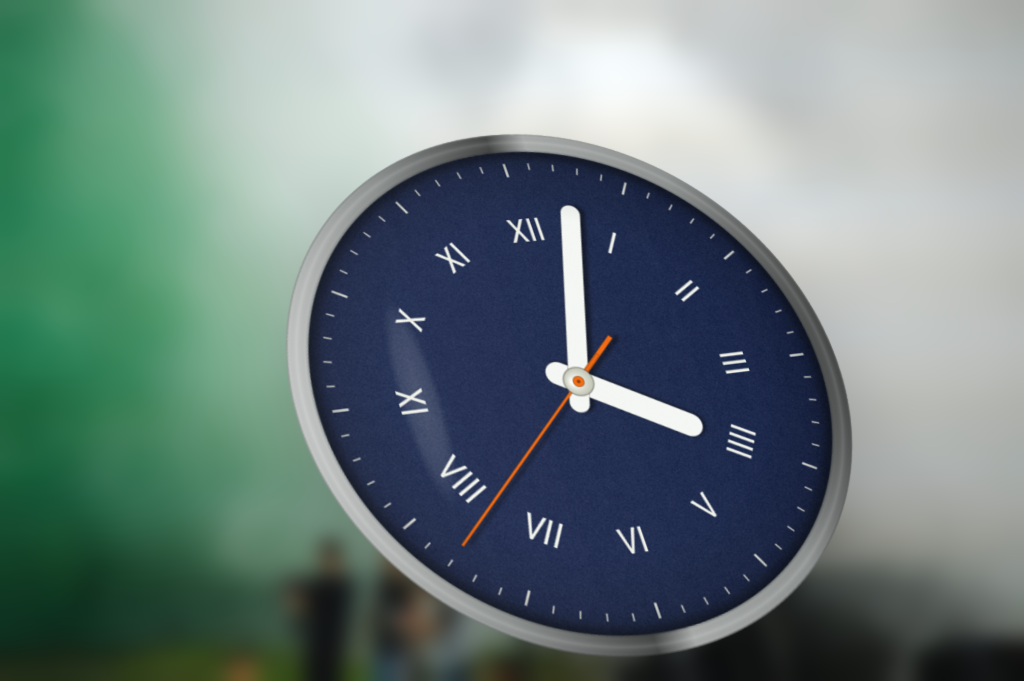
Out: 4,02,38
